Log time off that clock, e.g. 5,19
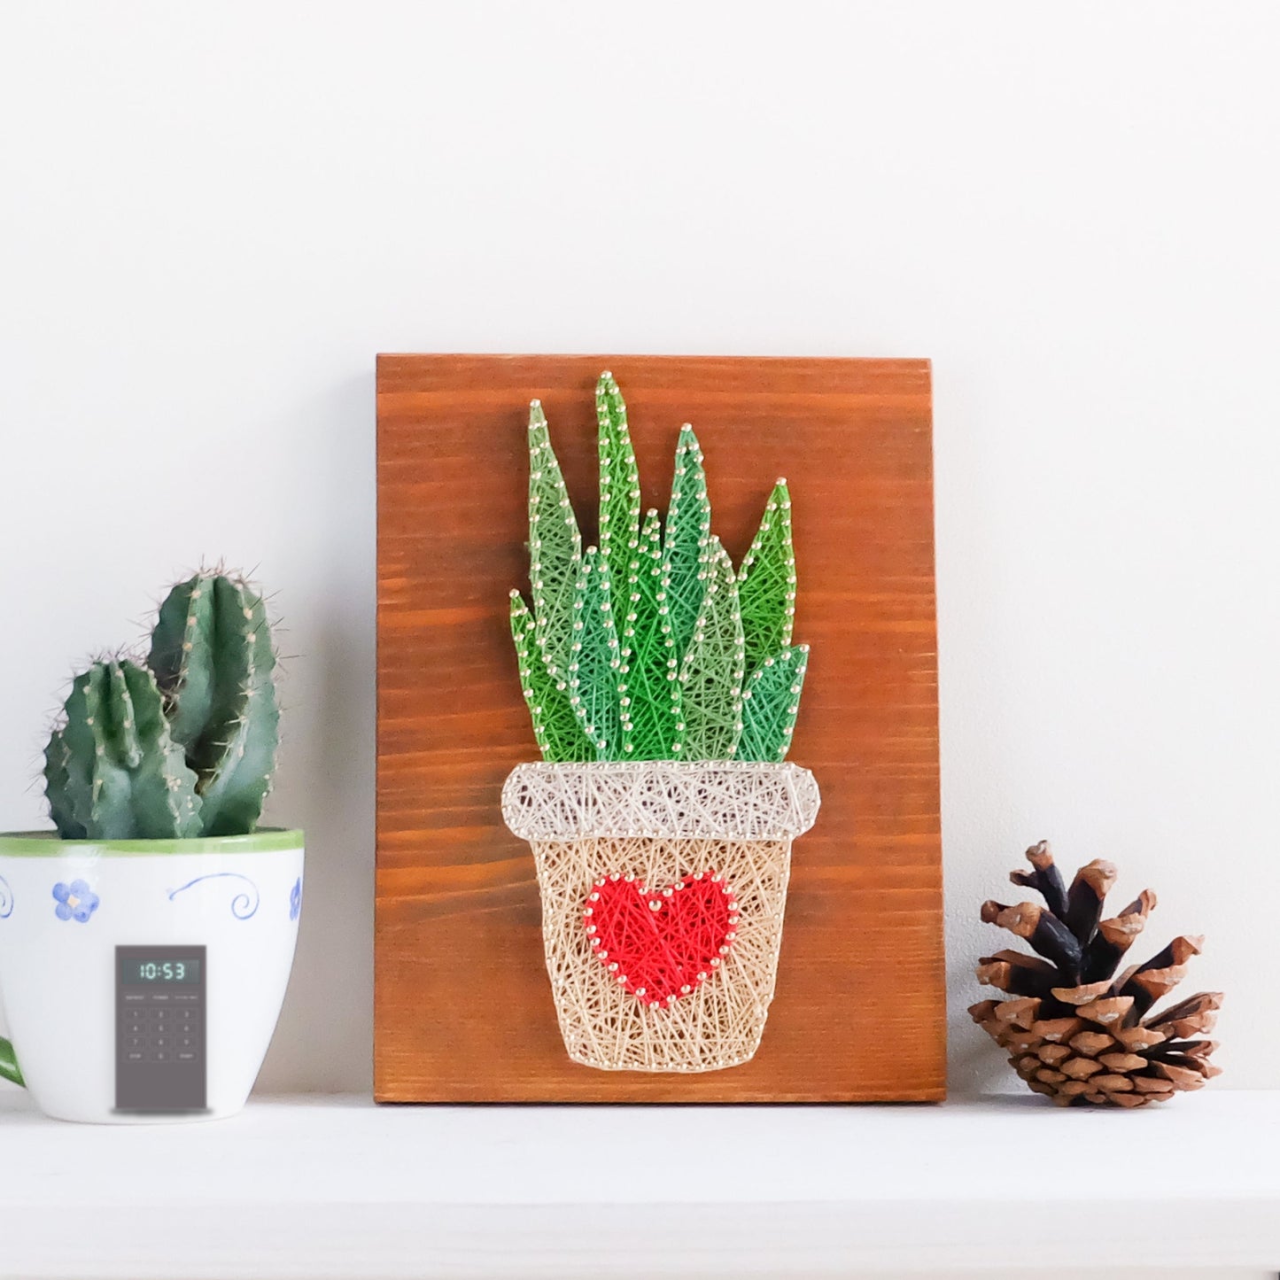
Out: 10,53
